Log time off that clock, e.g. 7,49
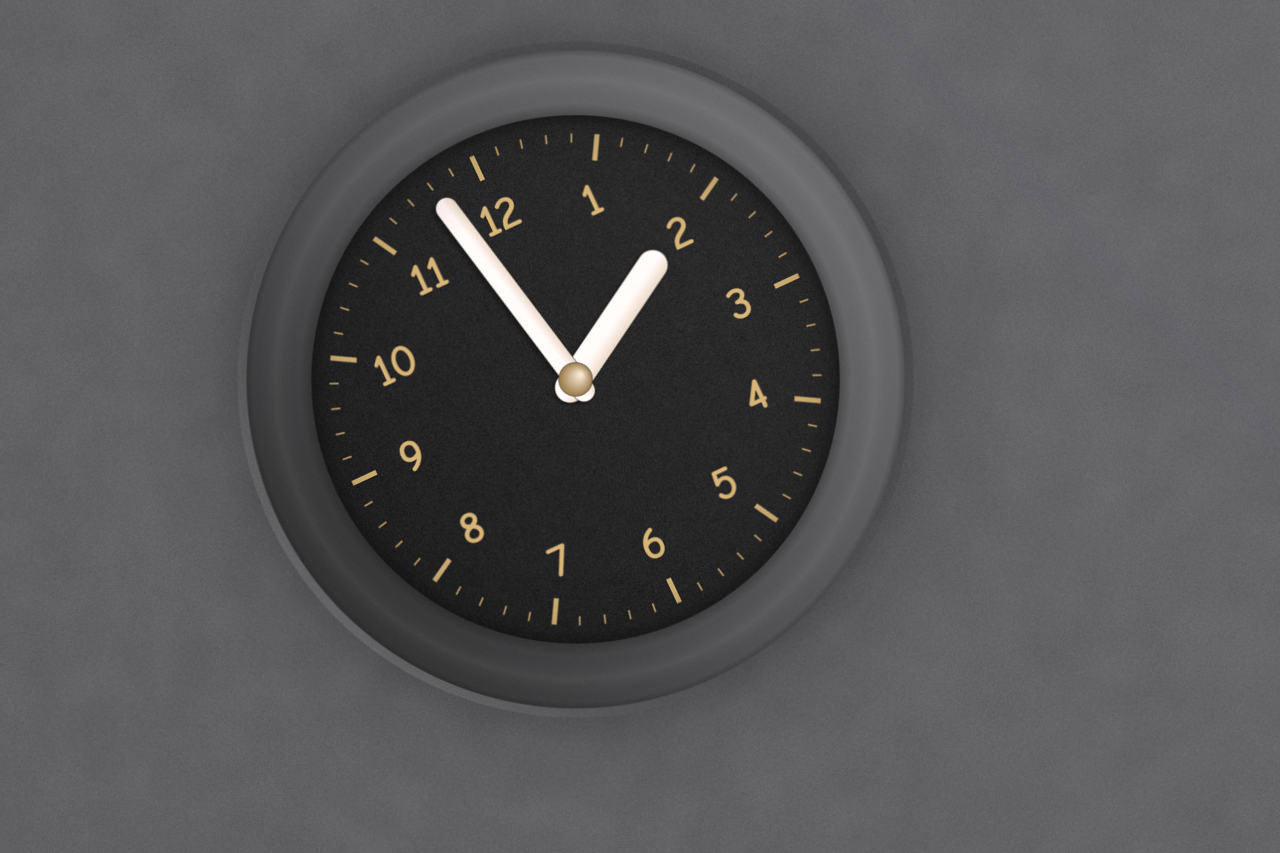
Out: 1,58
